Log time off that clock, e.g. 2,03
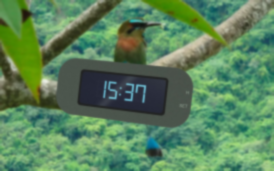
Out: 15,37
